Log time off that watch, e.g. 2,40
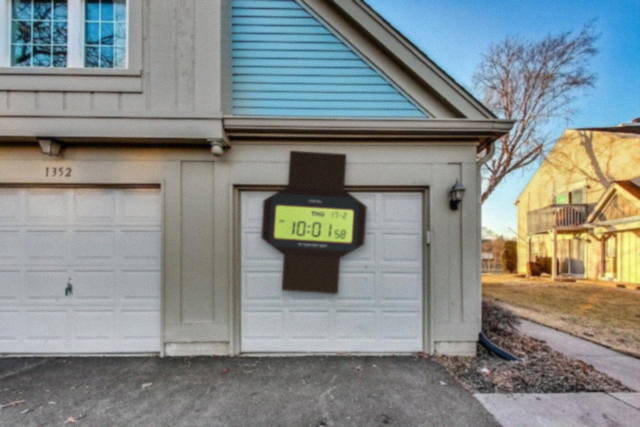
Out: 10,01
